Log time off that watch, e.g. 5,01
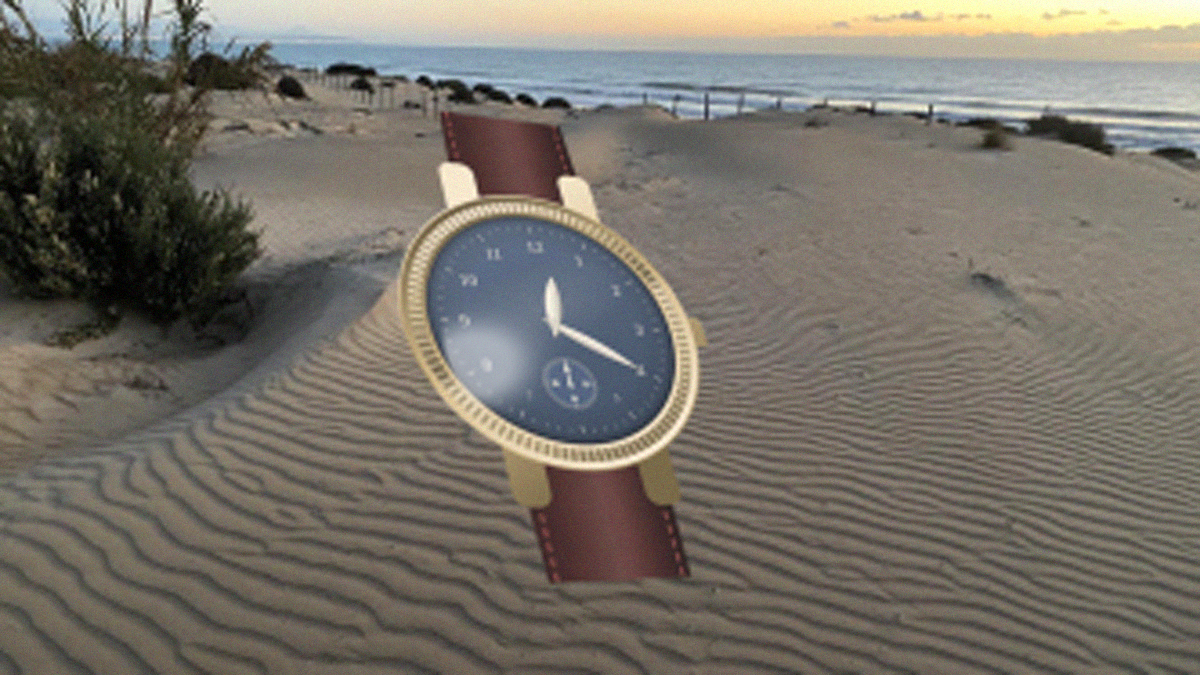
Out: 12,20
